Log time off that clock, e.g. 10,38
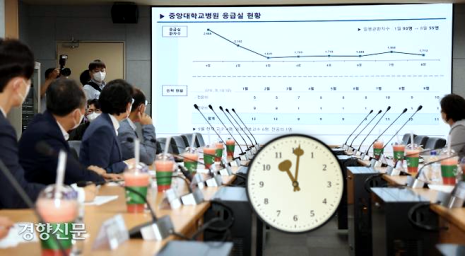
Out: 11,01
